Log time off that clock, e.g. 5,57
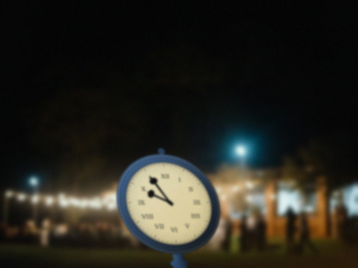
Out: 9,55
